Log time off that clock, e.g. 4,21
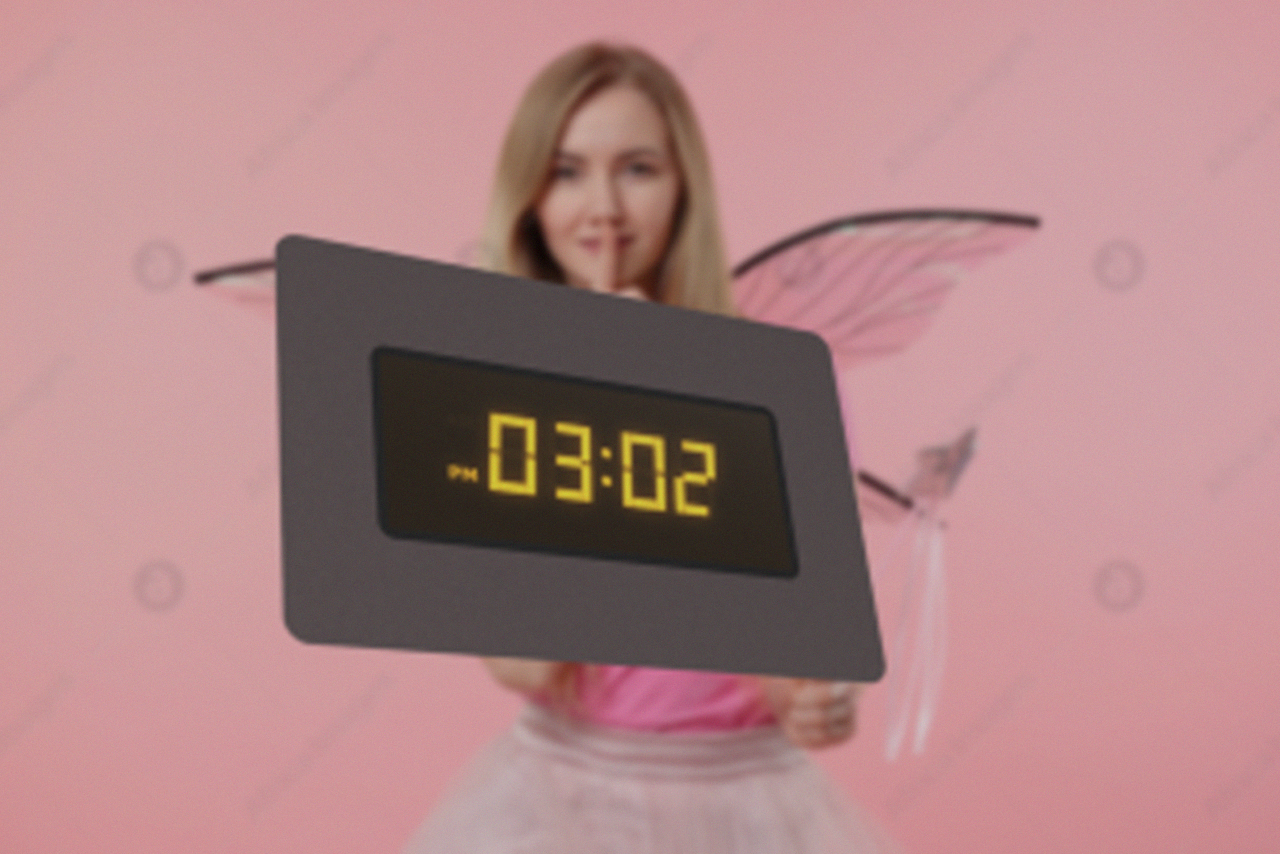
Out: 3,02
